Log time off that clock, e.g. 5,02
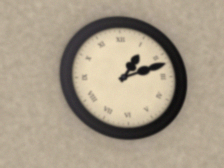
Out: 1,12
